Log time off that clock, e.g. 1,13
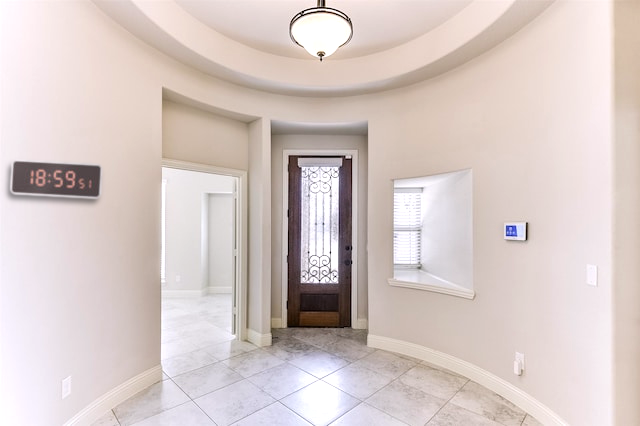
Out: 18,59
